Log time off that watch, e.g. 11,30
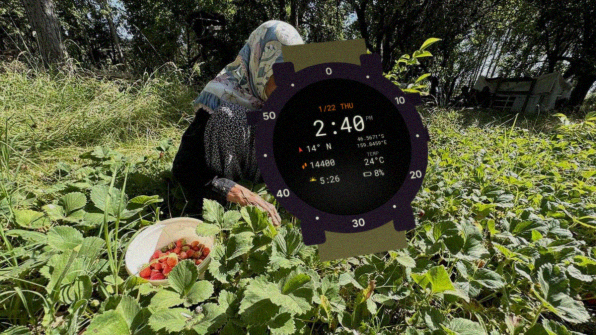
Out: 2,40
